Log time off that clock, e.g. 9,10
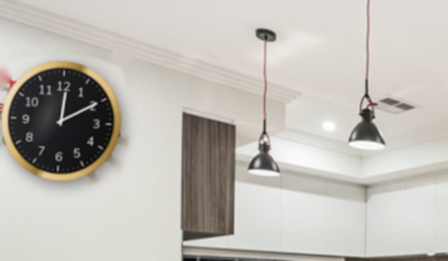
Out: 12,10
